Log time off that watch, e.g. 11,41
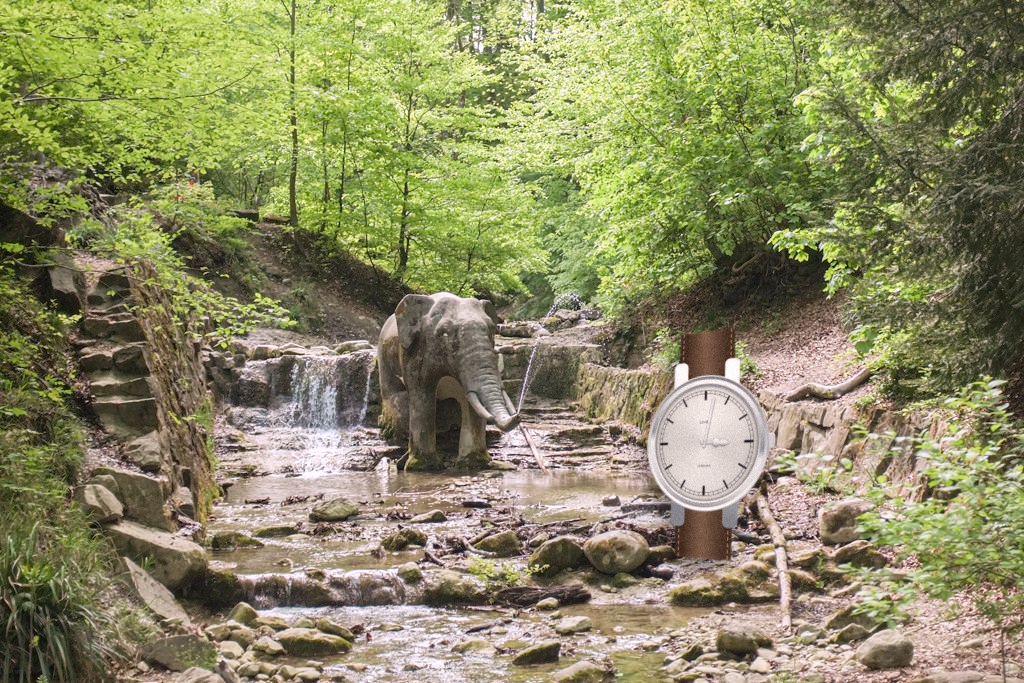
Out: 3,02
